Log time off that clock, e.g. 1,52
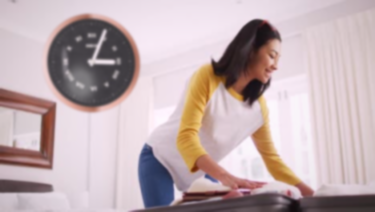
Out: 3,04
